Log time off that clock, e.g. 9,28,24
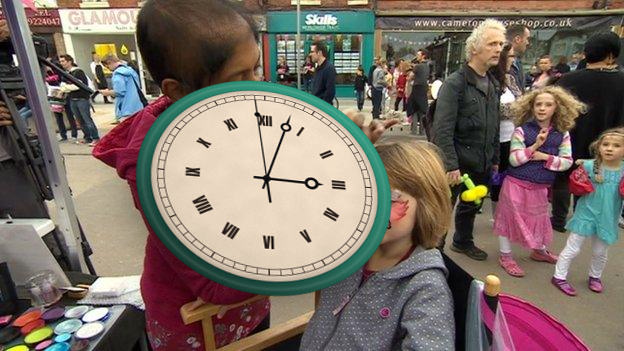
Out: 3,02,59
